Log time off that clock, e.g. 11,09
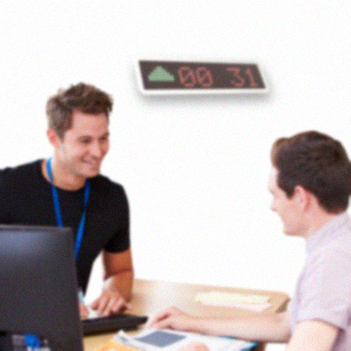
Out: 0,31
